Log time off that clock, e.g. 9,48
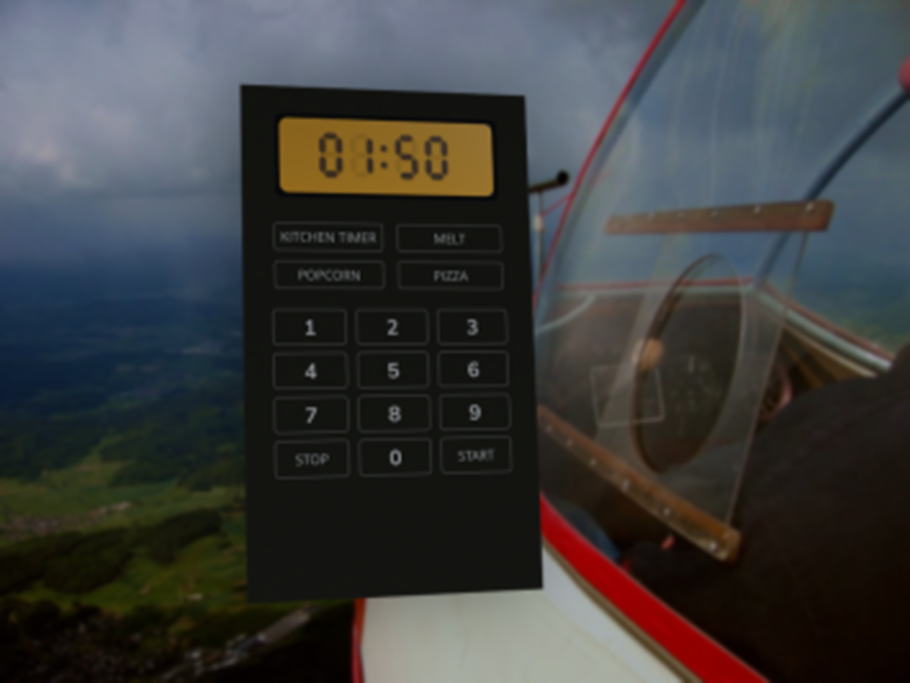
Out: 1,50
